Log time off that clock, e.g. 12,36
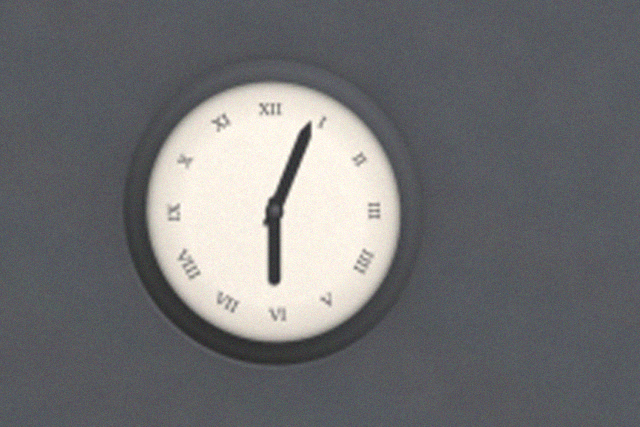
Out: 6,04
